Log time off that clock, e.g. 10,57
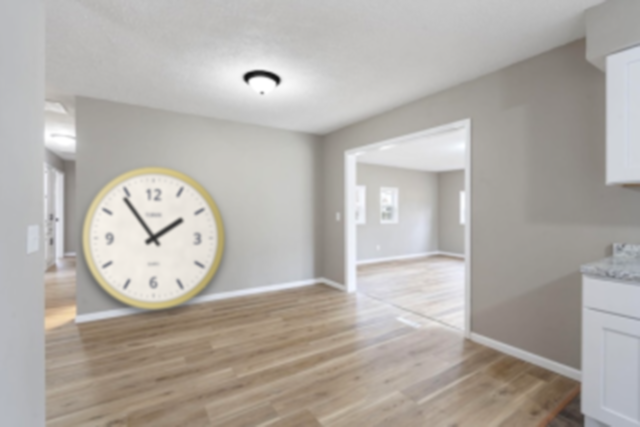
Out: 1,54
